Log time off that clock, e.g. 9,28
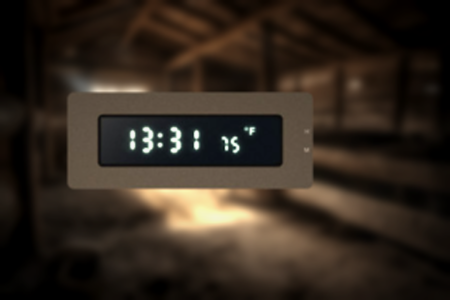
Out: 13,31
